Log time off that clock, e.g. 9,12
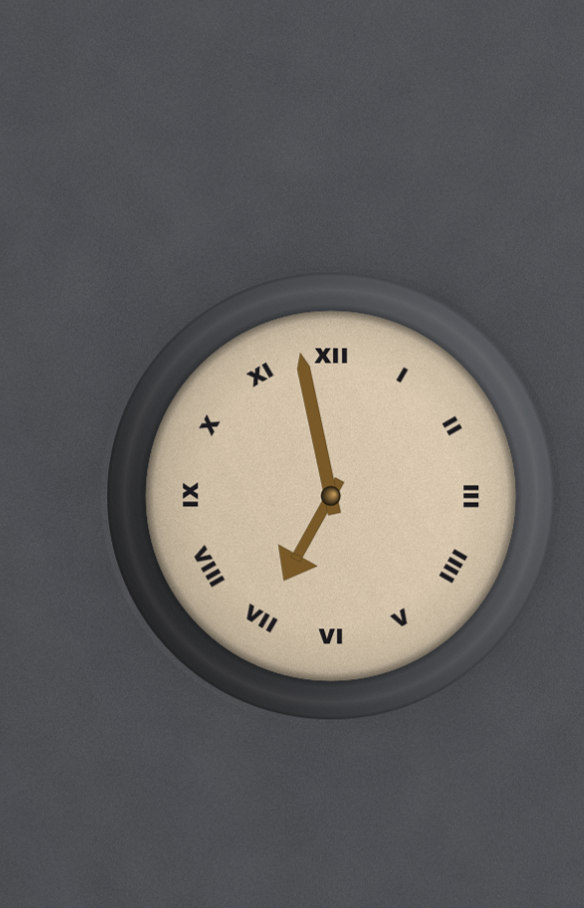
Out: 6,58
